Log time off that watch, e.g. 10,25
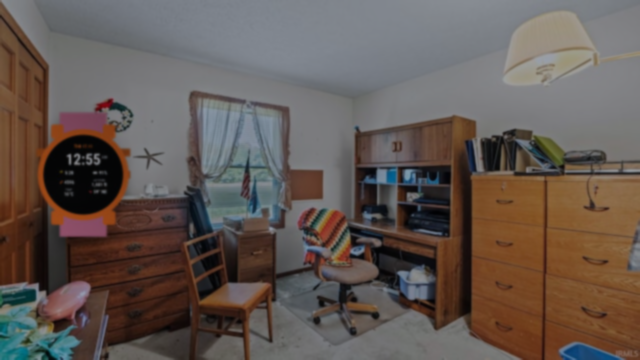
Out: 12,55
